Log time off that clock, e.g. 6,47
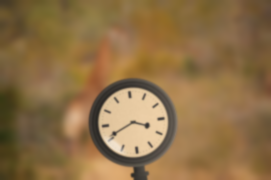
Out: 3,41
